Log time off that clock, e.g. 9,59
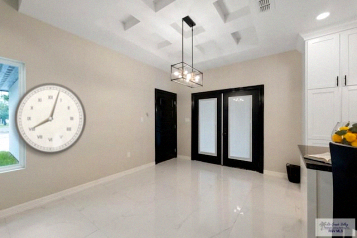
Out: 8,03
